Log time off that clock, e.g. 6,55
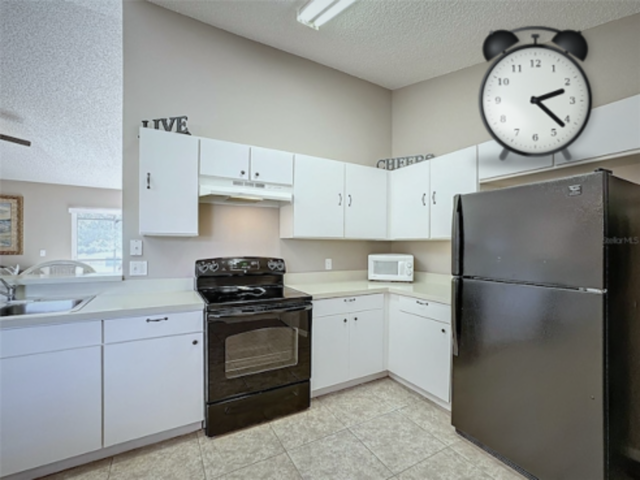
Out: 2,22
